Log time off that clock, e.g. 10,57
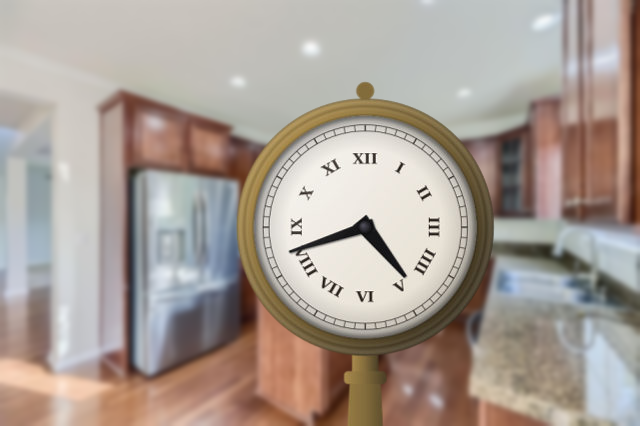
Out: 4,42
